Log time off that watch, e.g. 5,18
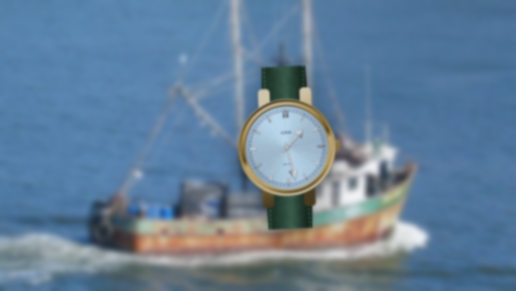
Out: 1,28
